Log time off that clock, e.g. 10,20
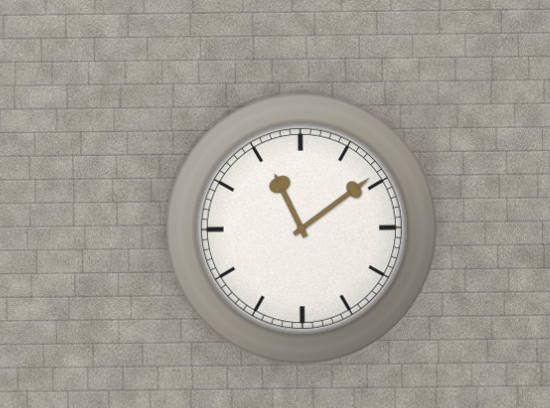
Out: 11,09
